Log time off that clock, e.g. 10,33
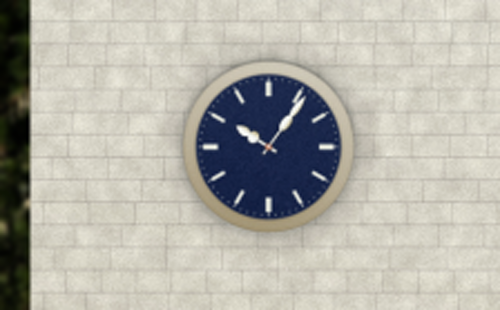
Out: 10,06
